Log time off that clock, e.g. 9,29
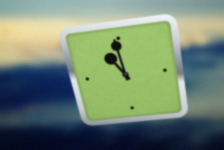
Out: 10,59
